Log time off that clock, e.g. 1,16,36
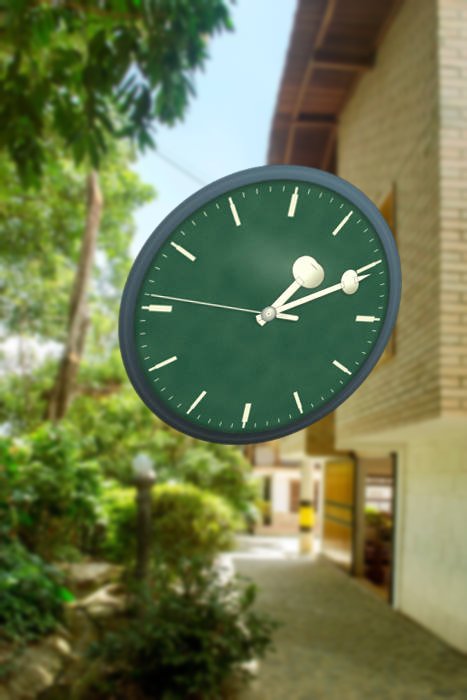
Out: 1,10,46
